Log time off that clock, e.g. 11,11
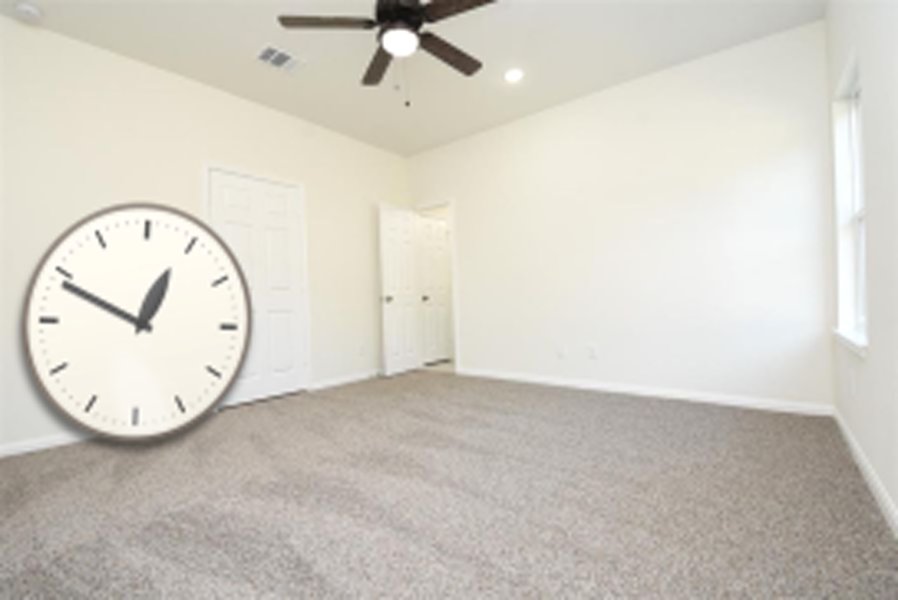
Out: 12,49
